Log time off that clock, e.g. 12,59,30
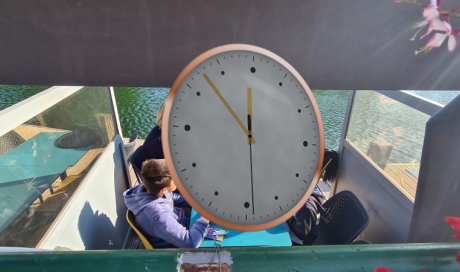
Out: 11,52,29
